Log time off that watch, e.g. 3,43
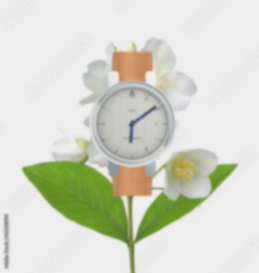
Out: 6,09
